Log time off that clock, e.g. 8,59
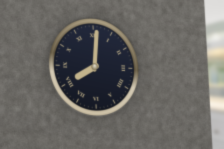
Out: 8,01
